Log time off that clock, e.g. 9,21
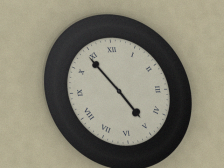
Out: 4,54
